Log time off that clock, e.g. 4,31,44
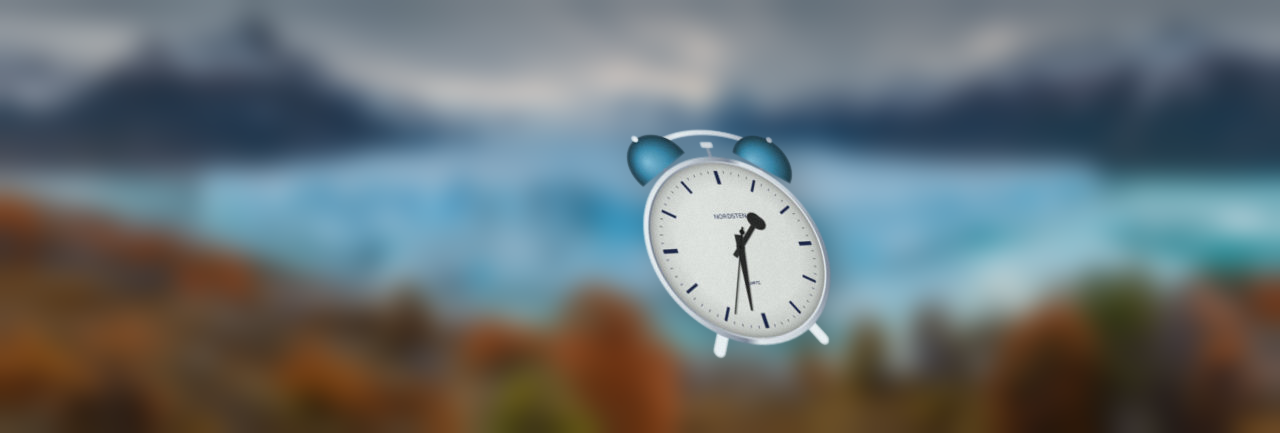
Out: 1,31,34
